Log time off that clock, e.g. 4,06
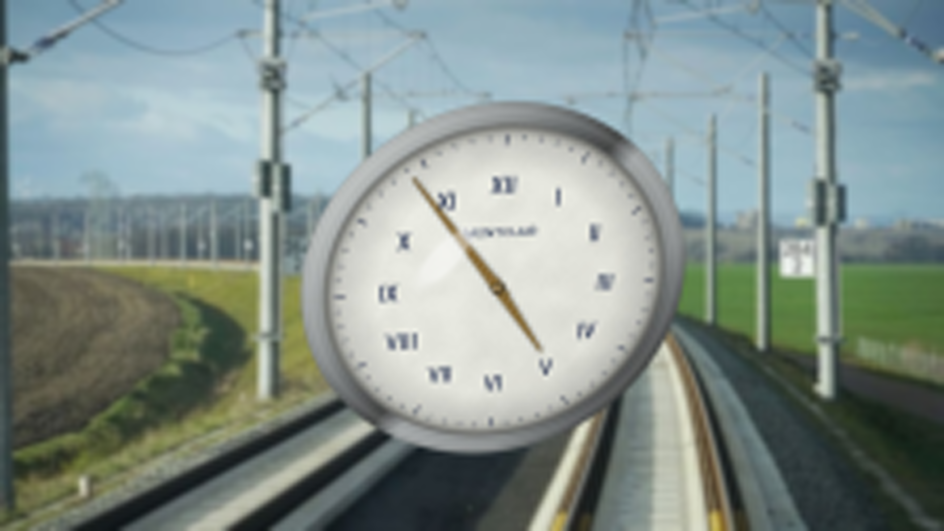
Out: 4,54
